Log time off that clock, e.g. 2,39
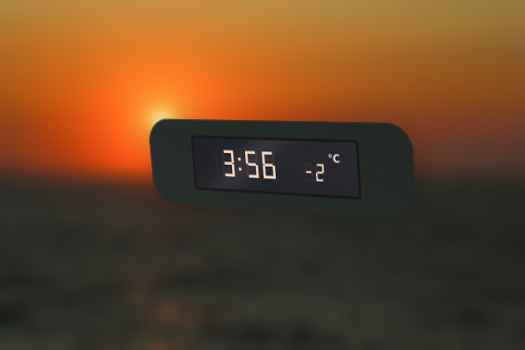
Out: 3,56
